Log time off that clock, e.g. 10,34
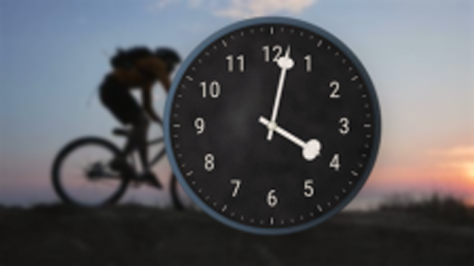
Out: 4,02
